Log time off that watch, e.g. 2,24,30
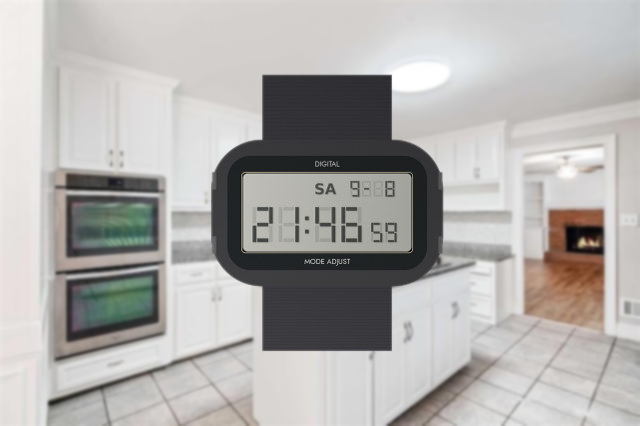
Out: 21,46,59
